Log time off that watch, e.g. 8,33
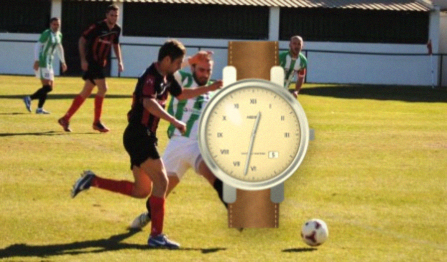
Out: 12,32
